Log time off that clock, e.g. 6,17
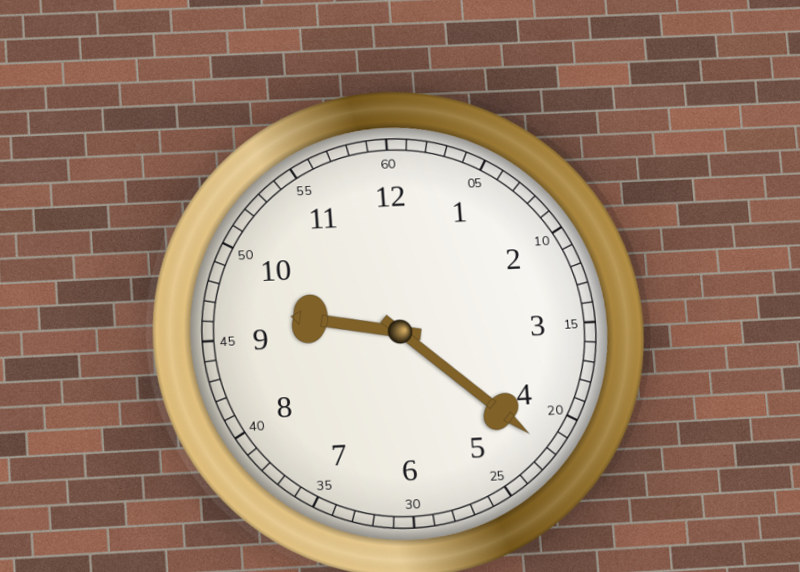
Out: 9,22
